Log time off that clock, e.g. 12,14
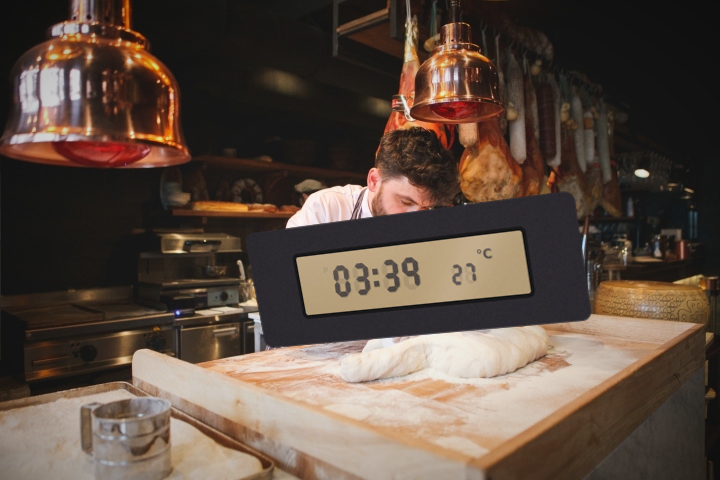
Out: 3,39
